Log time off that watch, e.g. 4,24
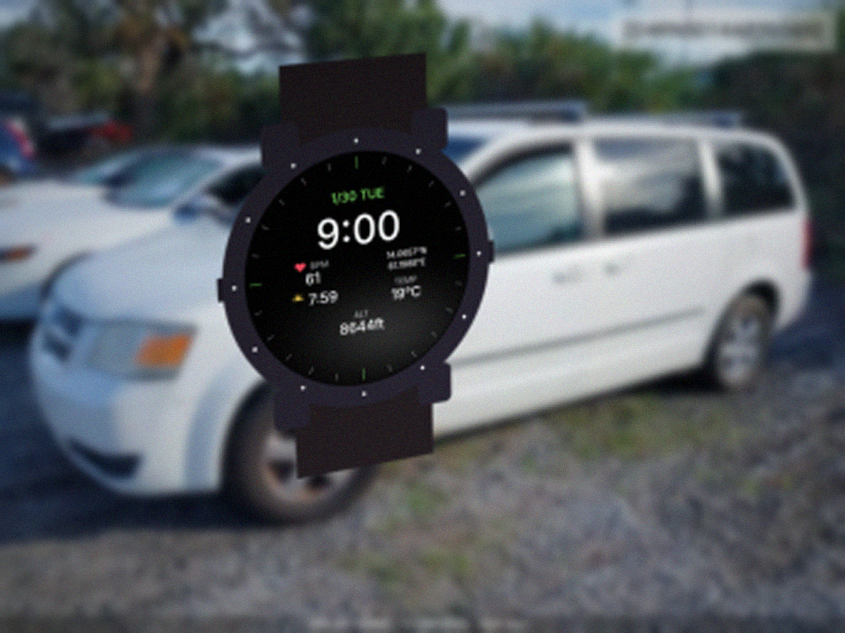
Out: 9,00
